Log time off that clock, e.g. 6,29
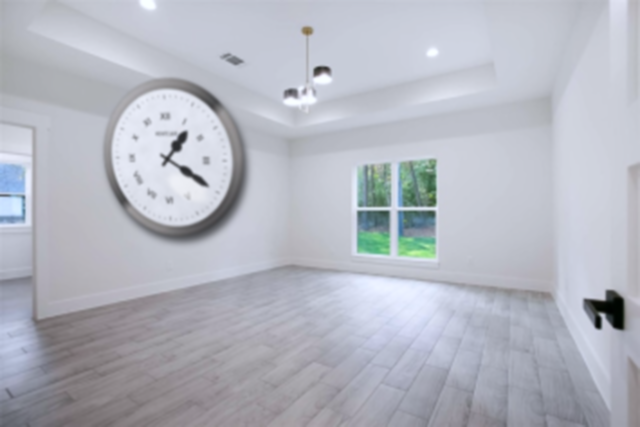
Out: 1,20
